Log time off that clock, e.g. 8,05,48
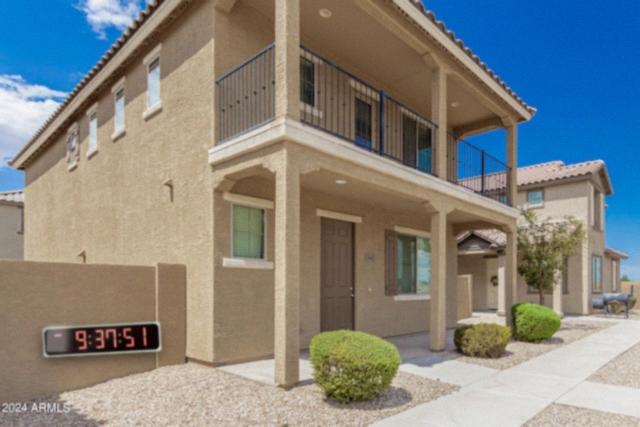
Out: 9,37,51
